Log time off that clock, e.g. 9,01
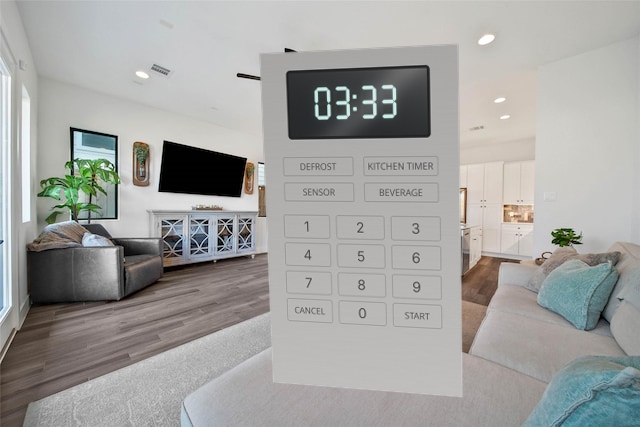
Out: 3,33
